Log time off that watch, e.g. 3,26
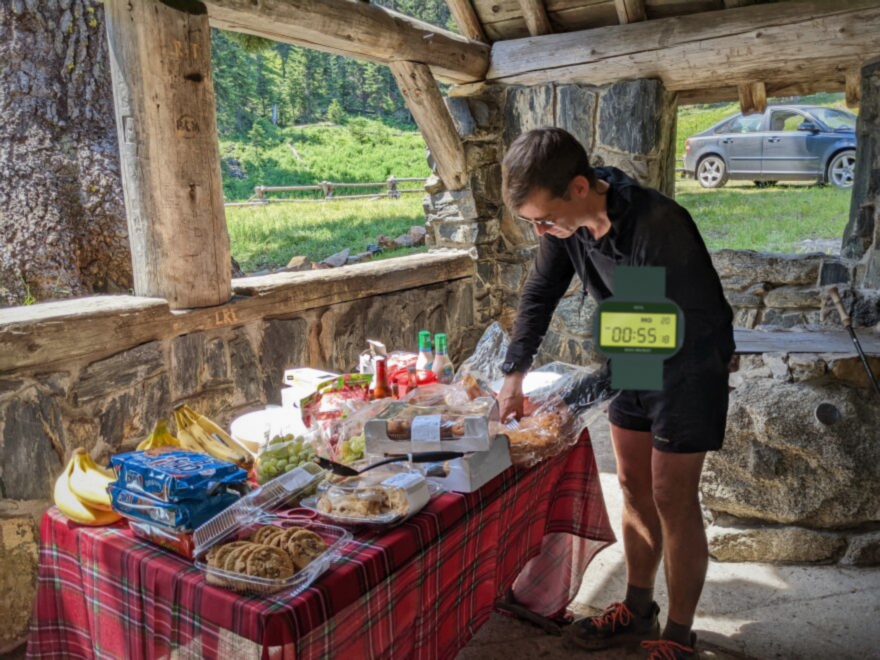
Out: 0,55
